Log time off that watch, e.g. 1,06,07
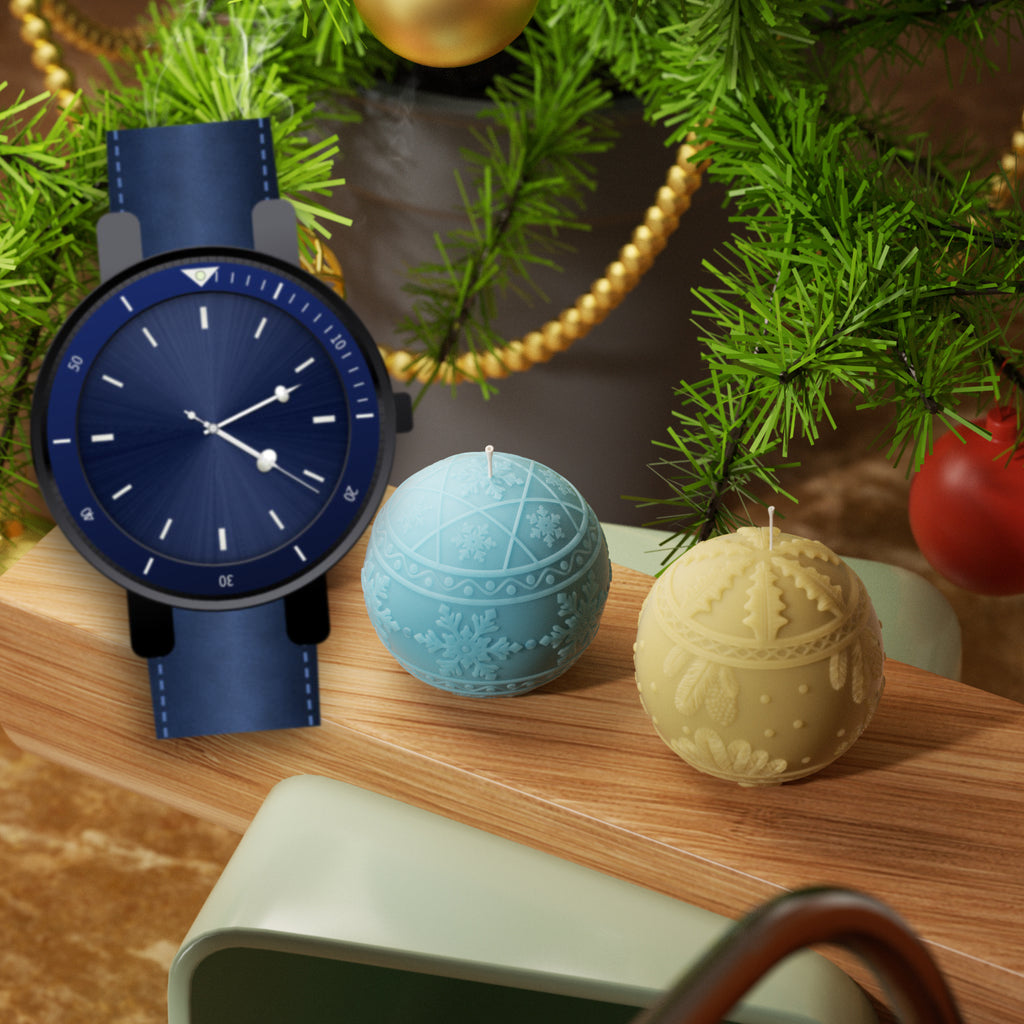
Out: 4,11,21
